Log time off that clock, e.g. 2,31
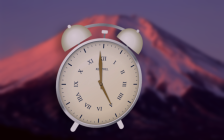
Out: 4,59
